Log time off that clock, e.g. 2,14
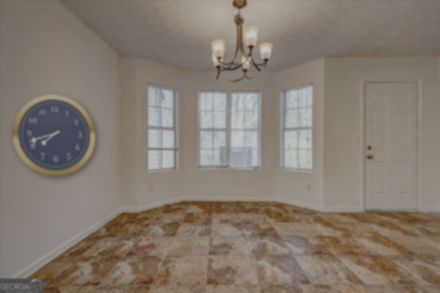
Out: 7,42
